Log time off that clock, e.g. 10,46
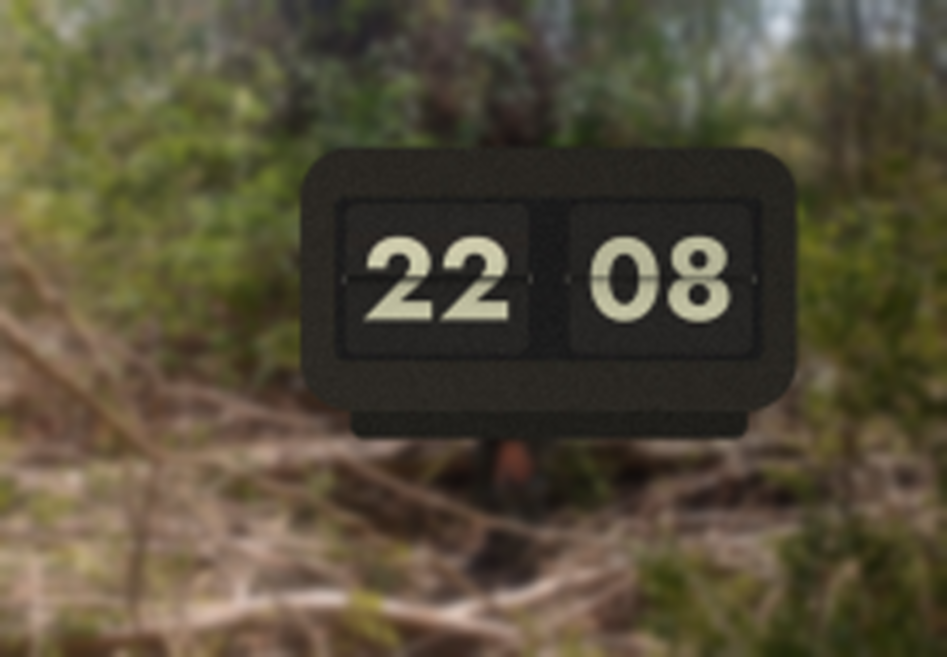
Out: 22,08
